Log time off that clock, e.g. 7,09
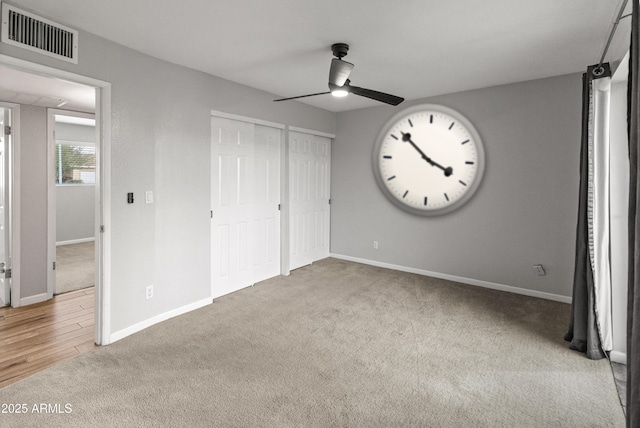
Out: 3,52
